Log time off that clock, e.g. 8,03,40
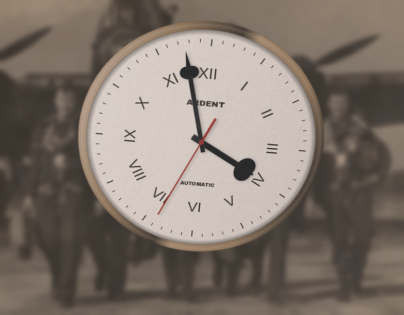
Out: 3,57,34
